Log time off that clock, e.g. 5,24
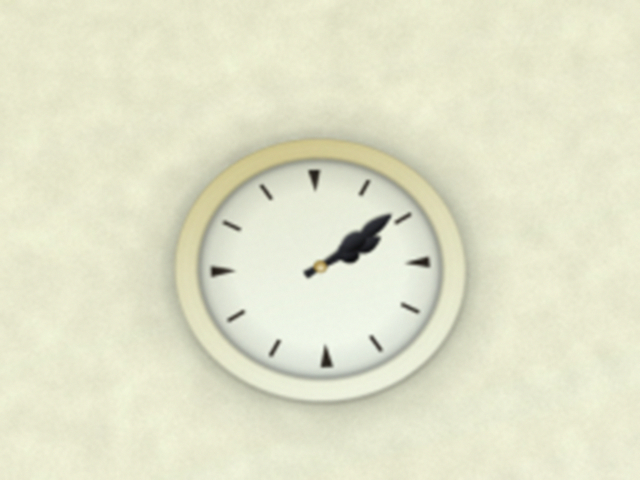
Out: 2,09
